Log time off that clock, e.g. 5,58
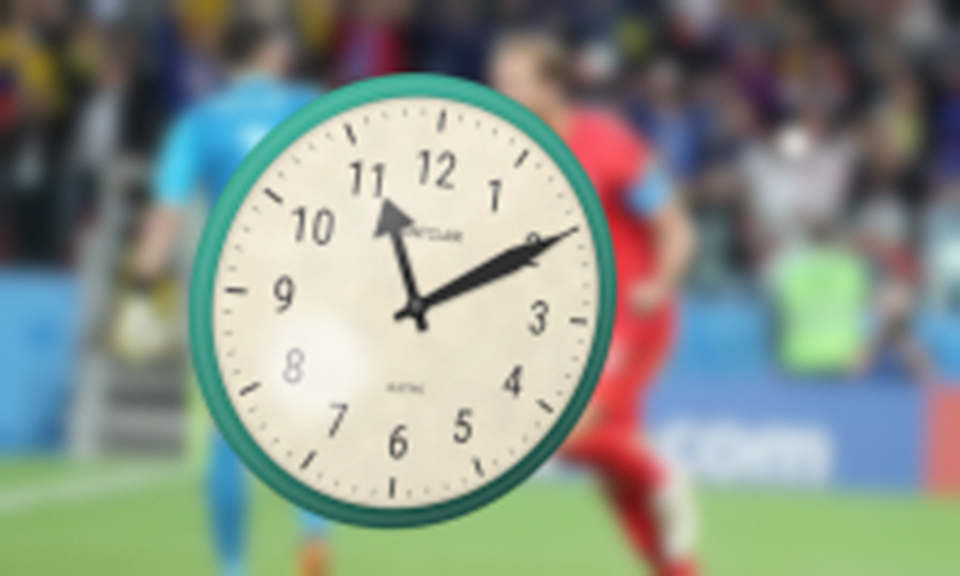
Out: 11,10
